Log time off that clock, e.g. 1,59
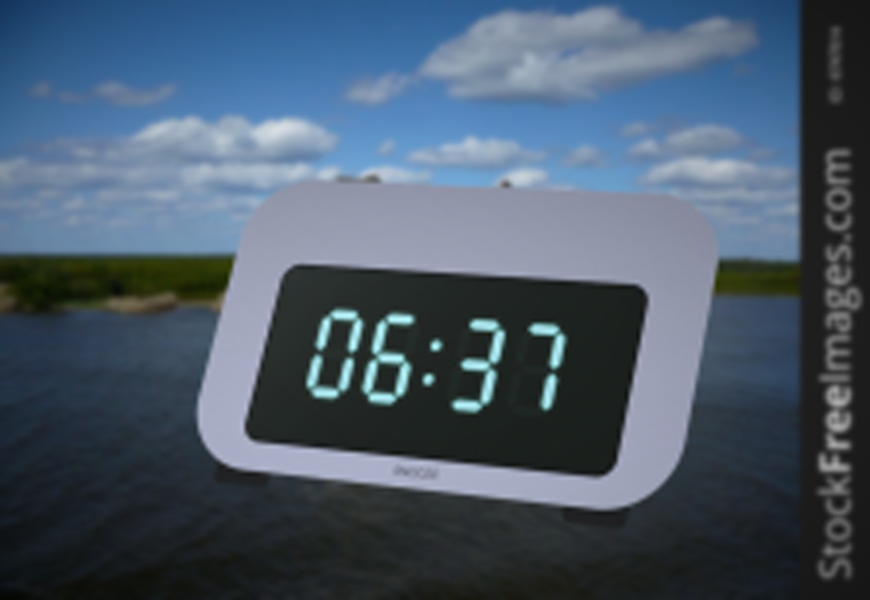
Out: 6,37
